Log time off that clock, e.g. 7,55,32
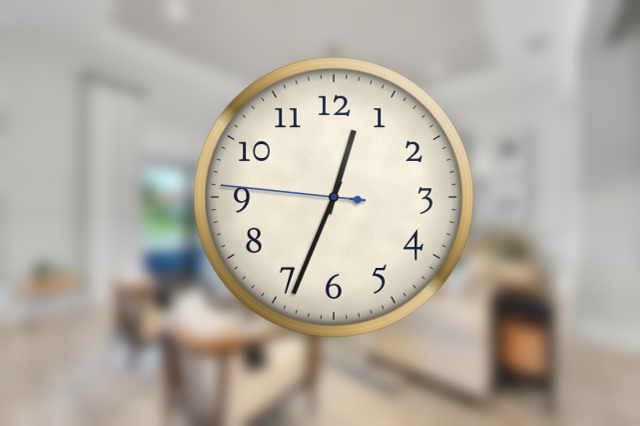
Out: 12,33,46
